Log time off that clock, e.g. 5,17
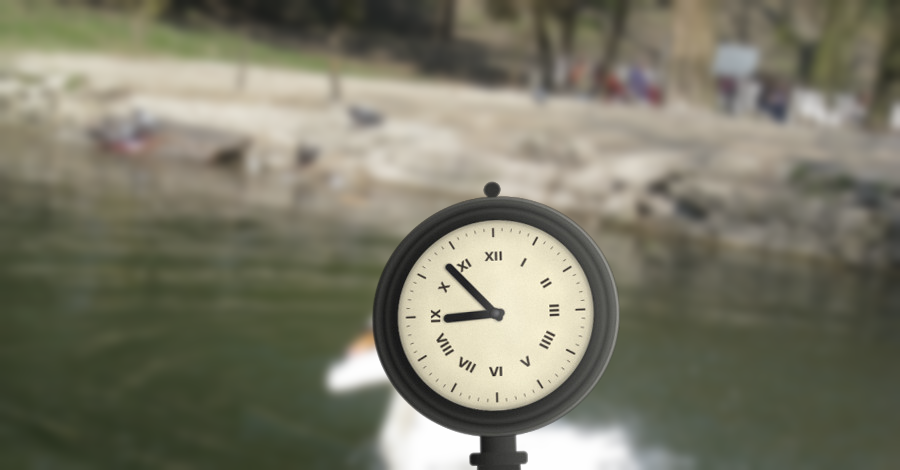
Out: 8,53
